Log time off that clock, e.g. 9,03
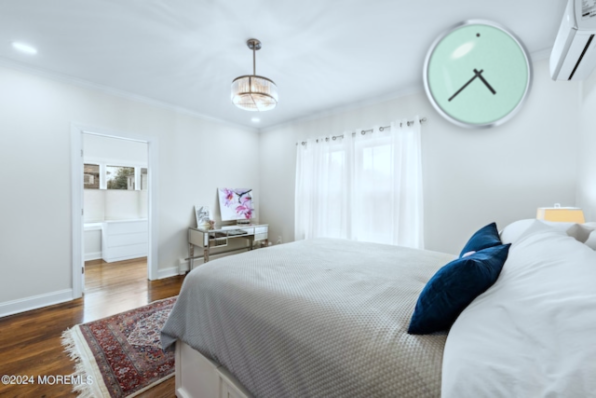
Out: 4,38
